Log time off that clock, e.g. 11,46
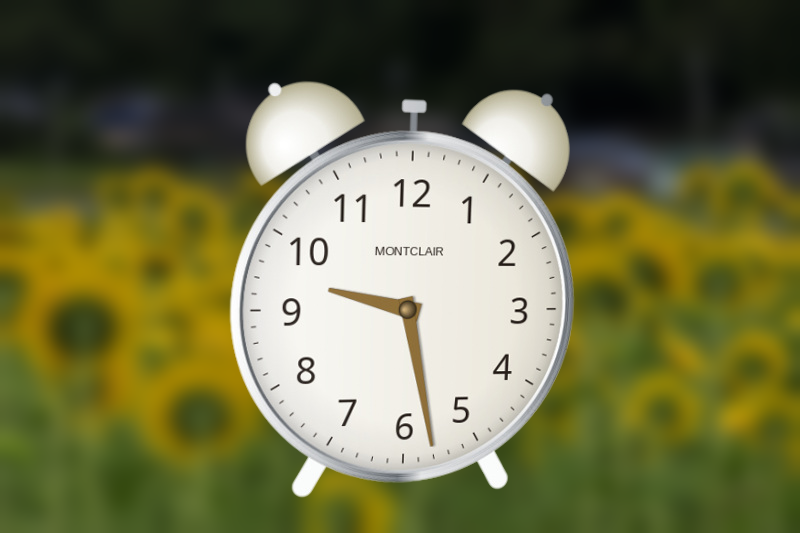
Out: 9,28
